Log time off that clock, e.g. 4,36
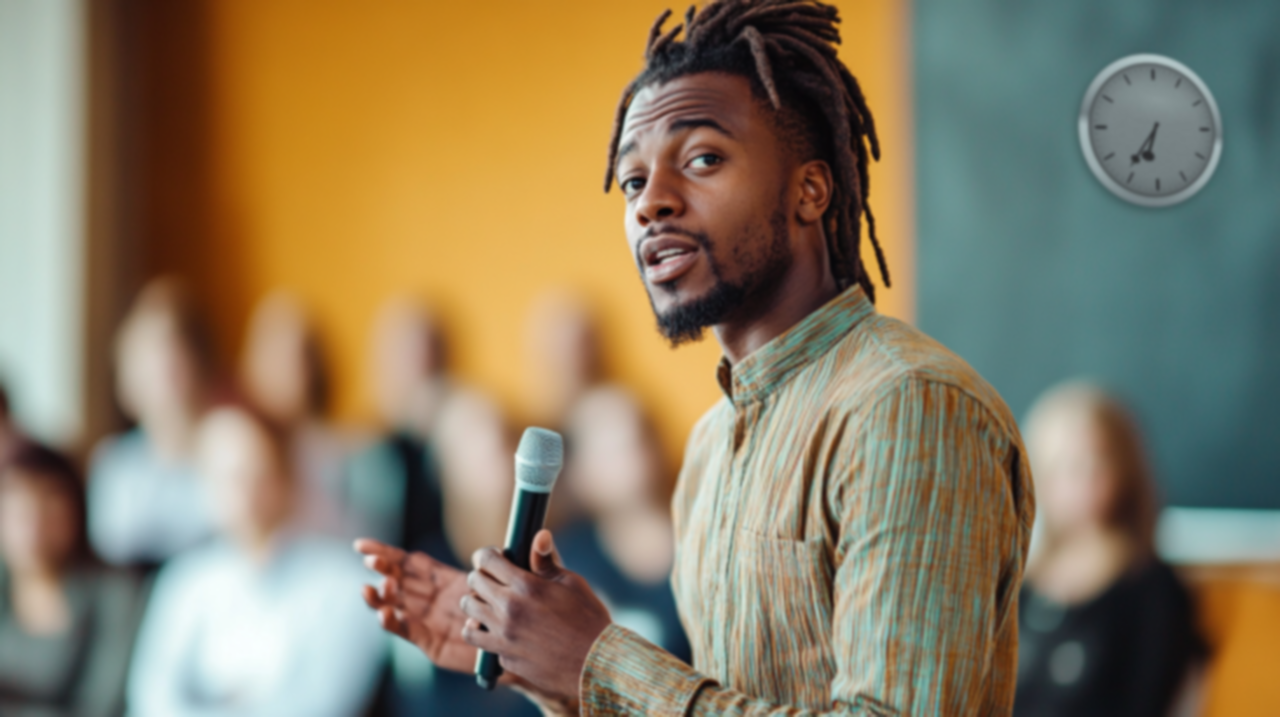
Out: 6,36
